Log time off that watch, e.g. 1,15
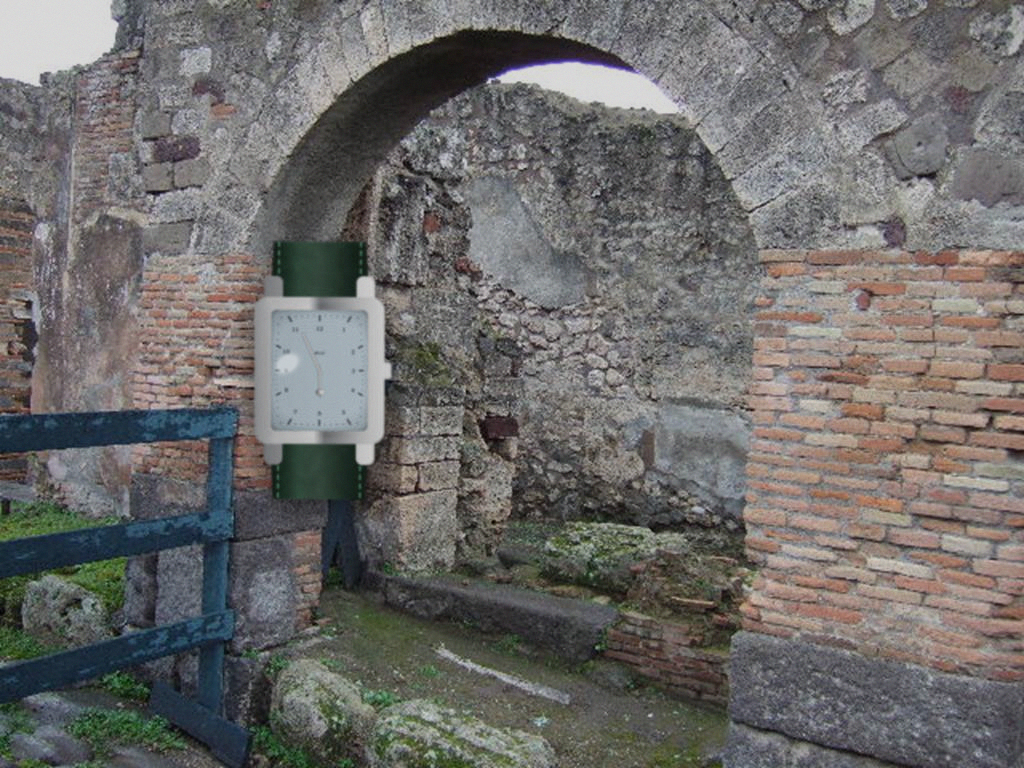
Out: 5,56
